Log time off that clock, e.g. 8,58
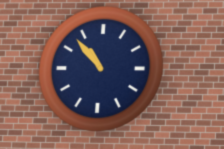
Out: 10,53
